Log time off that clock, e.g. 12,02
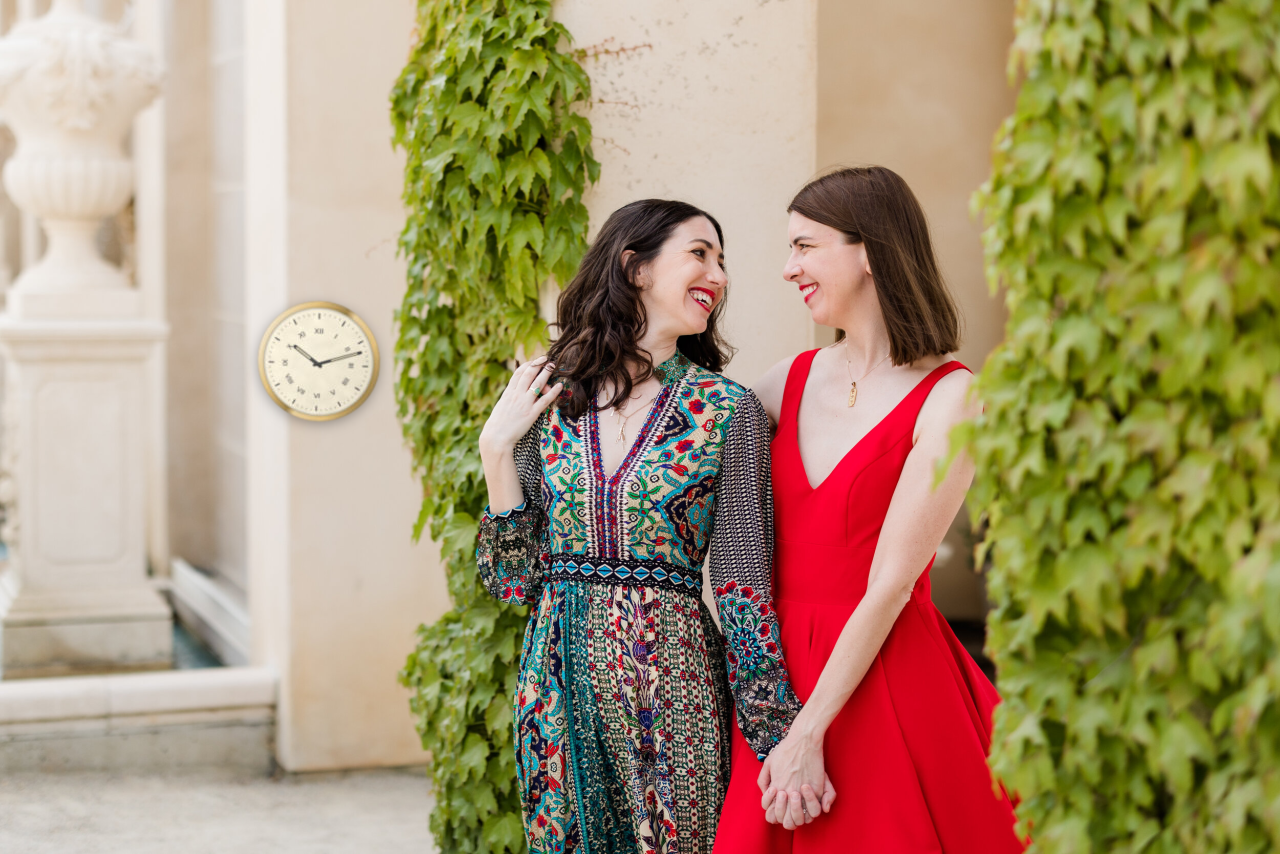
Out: 10,12
